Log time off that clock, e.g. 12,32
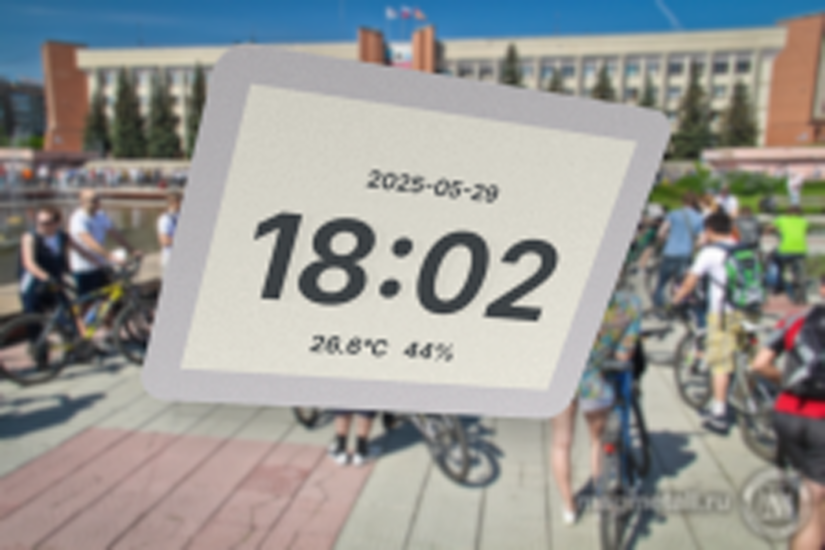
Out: 18,02
